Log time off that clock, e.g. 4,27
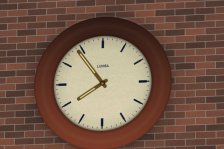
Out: 7,54
